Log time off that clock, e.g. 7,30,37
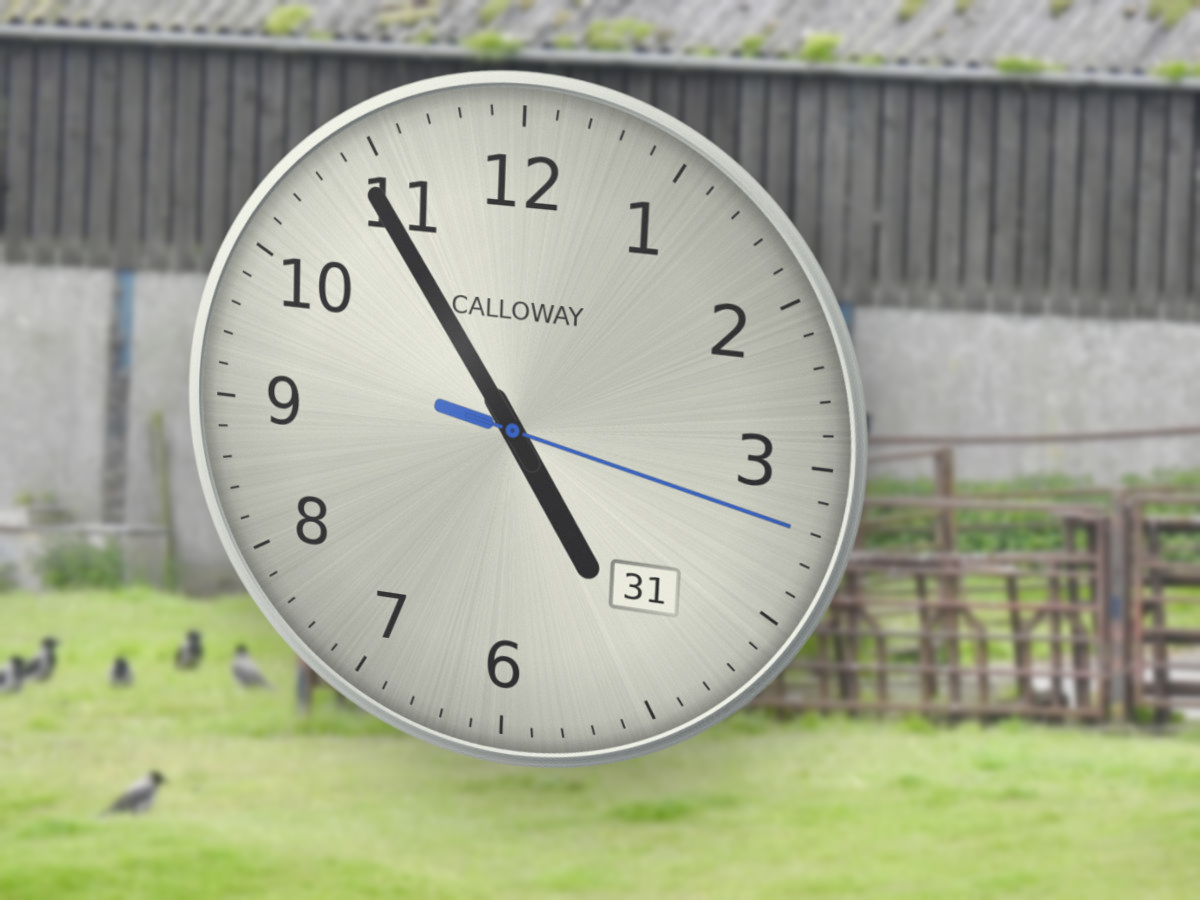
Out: 4,54,17
